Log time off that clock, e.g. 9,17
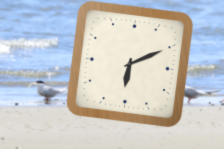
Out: 6,10
